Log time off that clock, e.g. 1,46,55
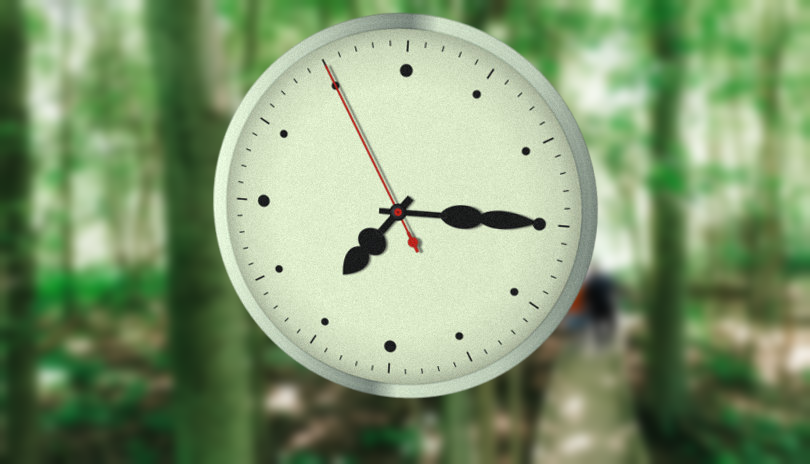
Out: 7,14,55
